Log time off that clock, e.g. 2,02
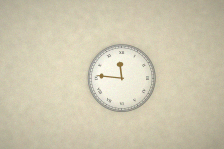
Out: 11,46
